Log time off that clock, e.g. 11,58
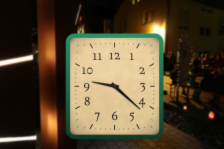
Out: 9,22
